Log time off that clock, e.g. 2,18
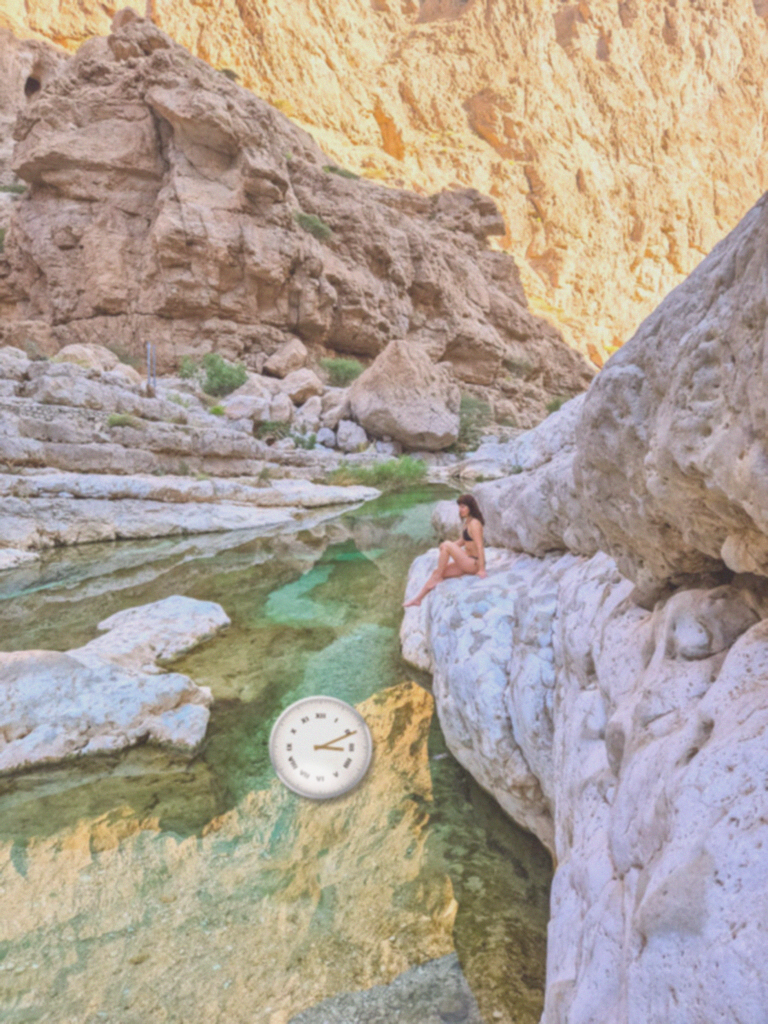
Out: 3,11
